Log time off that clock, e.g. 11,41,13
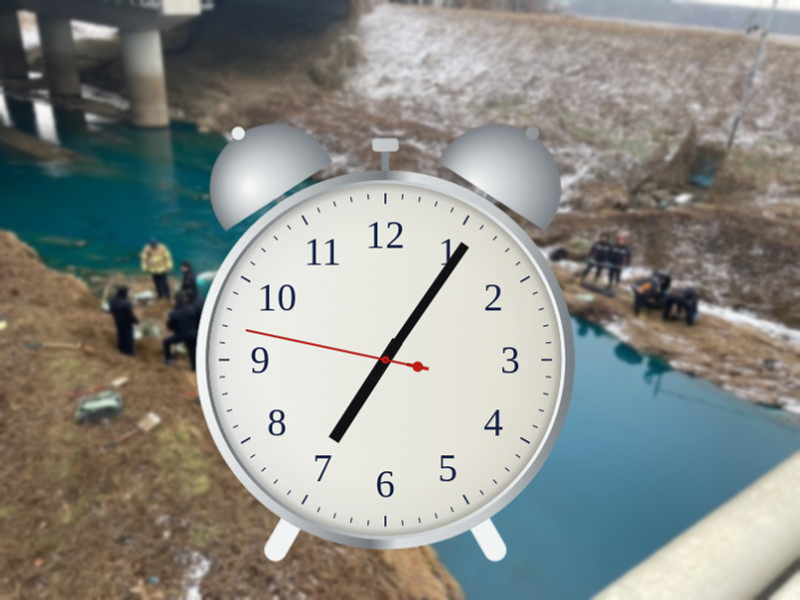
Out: 7,05,47
